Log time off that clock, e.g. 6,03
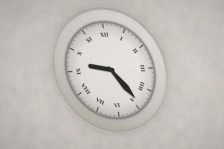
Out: 9,24
